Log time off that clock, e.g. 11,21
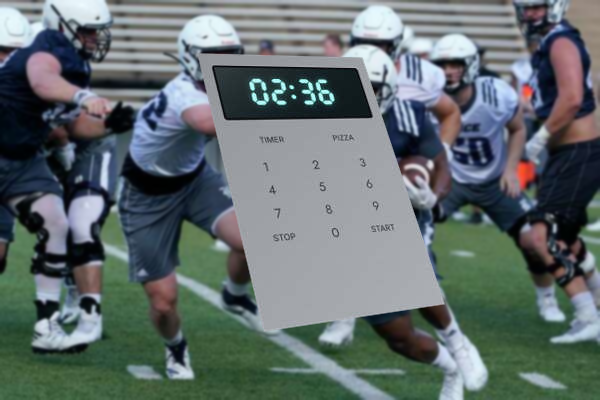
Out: 2,36
